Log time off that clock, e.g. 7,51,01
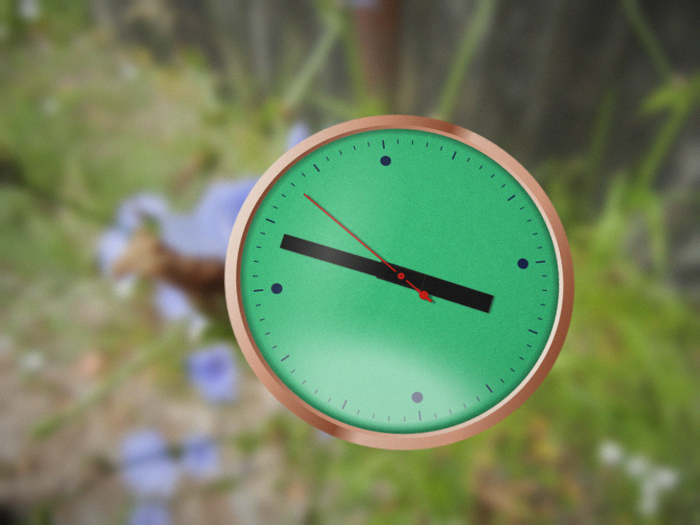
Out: 3,48,53
